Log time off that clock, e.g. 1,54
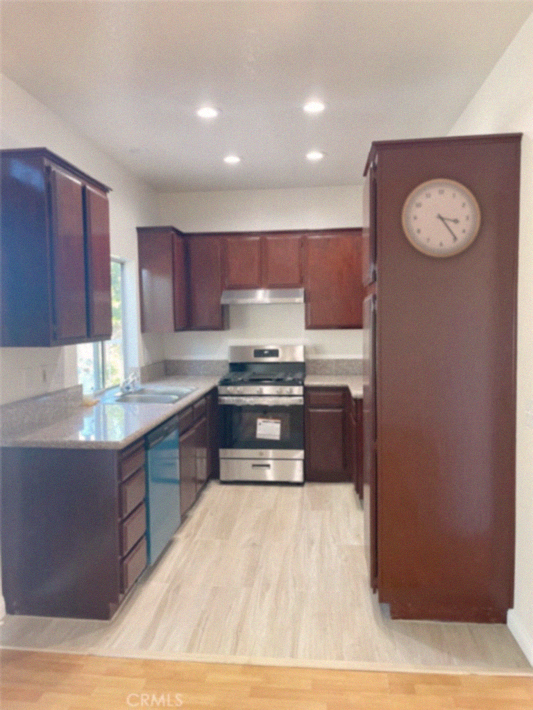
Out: 3,24
